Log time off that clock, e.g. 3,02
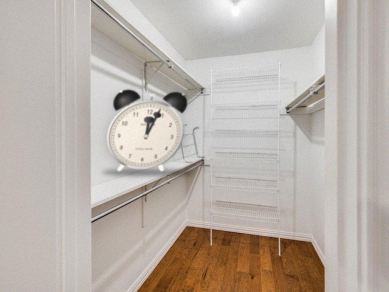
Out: 12,03
